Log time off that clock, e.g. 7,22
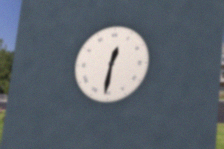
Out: 12,31
